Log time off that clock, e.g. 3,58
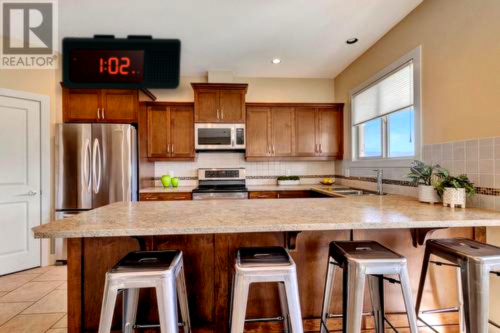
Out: 1,02
